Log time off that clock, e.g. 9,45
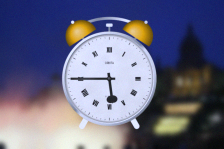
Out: 5,45
